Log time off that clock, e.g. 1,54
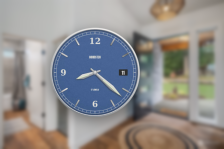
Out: 8,22
